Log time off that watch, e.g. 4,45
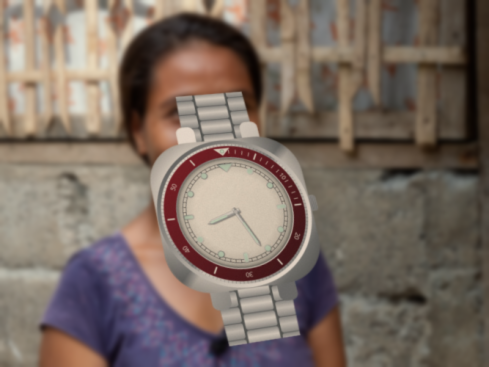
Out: 8,26
